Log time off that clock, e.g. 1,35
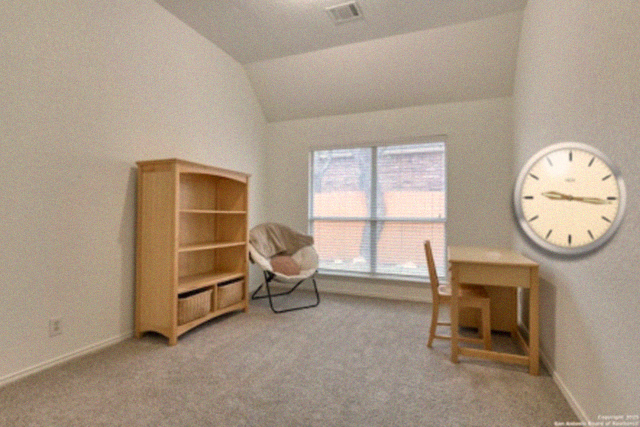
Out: 9,16
